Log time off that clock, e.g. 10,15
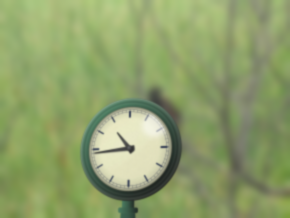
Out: 10,44
